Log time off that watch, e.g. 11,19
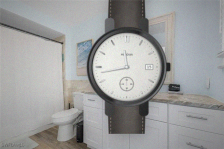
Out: 11,43
